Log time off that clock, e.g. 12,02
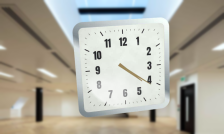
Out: 4,21
